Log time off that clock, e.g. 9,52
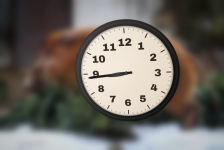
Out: 8,44
